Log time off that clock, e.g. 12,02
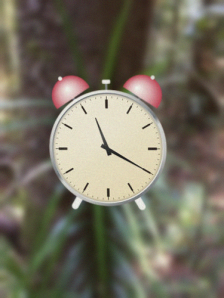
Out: 11,20
